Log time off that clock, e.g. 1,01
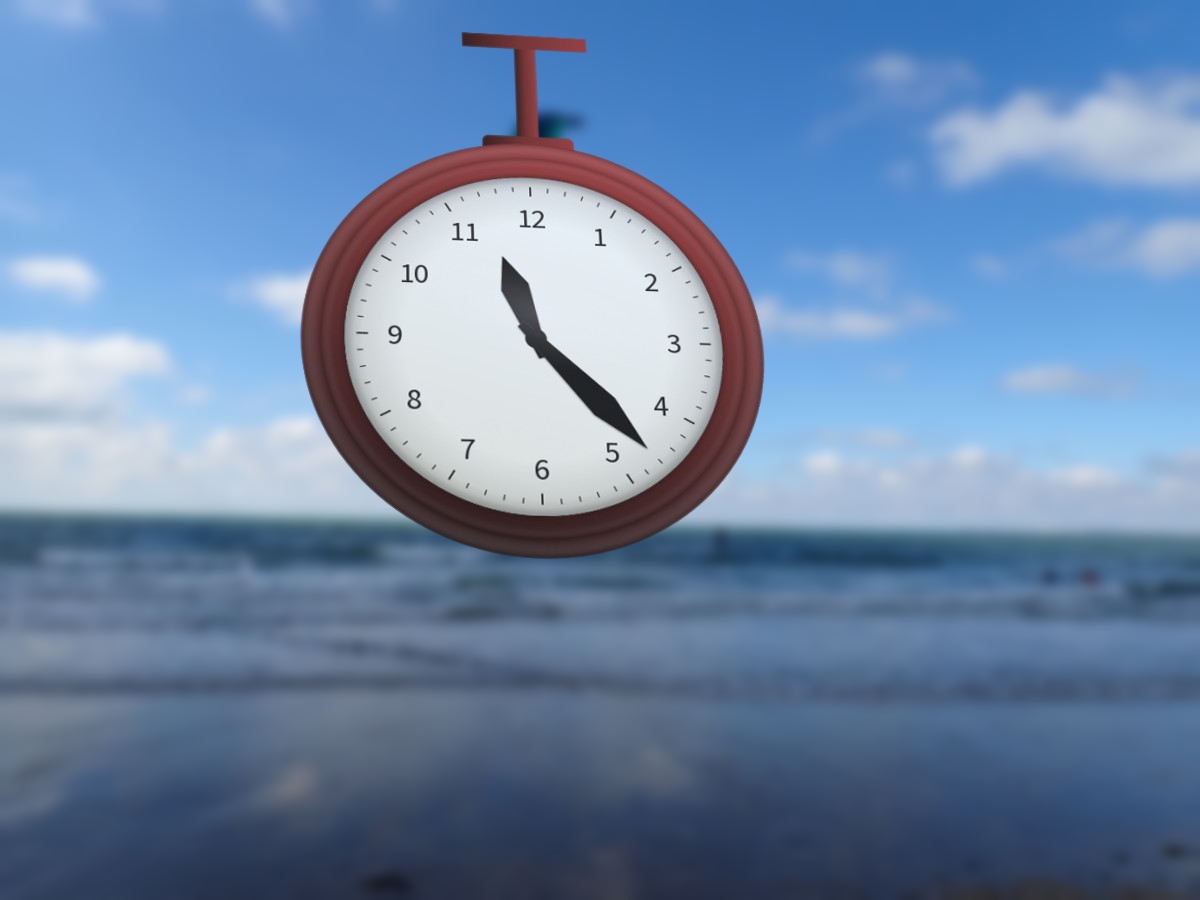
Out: 11,23
